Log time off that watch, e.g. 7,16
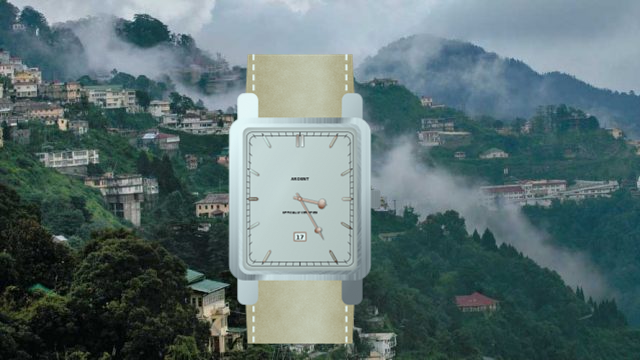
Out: 3,25
